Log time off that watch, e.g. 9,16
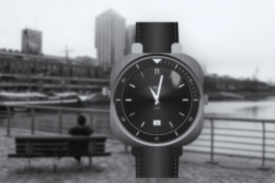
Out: 11,02
